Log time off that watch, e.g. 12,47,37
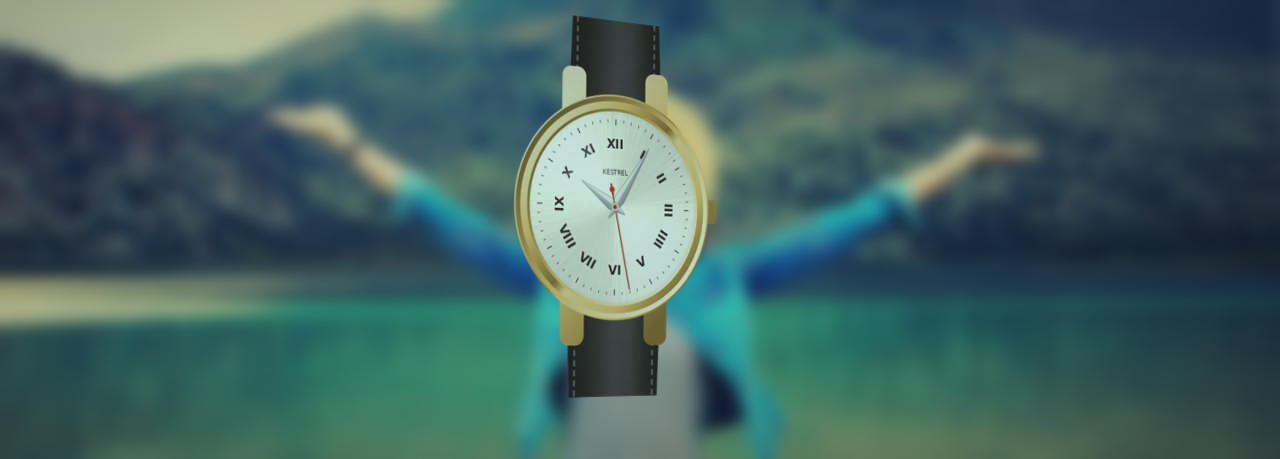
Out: 10,05,28
